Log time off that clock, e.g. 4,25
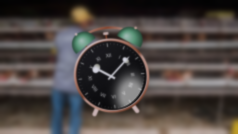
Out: 10,08
